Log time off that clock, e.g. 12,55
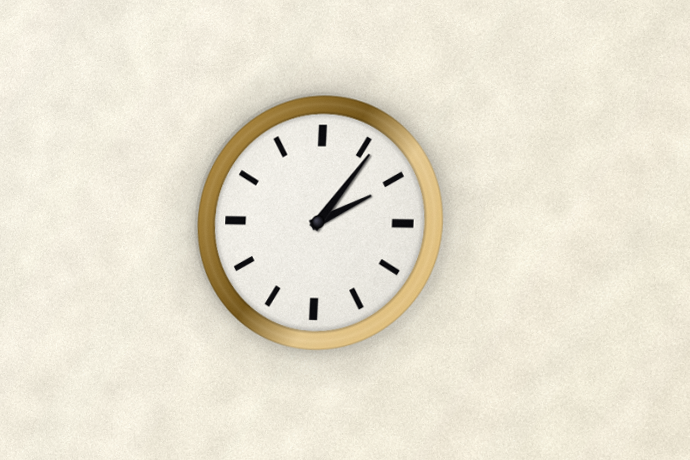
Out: 2,06
